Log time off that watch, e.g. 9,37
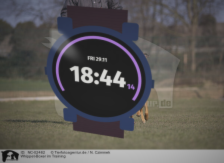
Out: 18,44
